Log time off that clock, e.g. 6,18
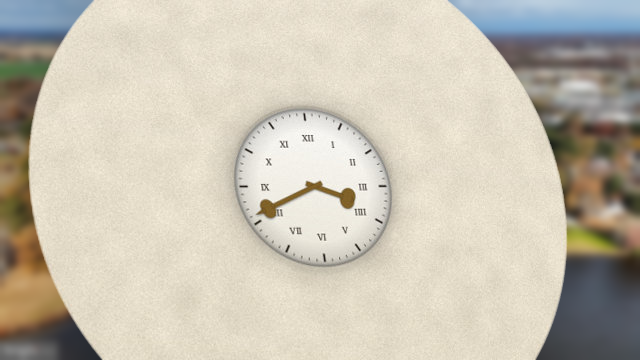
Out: 3,41
